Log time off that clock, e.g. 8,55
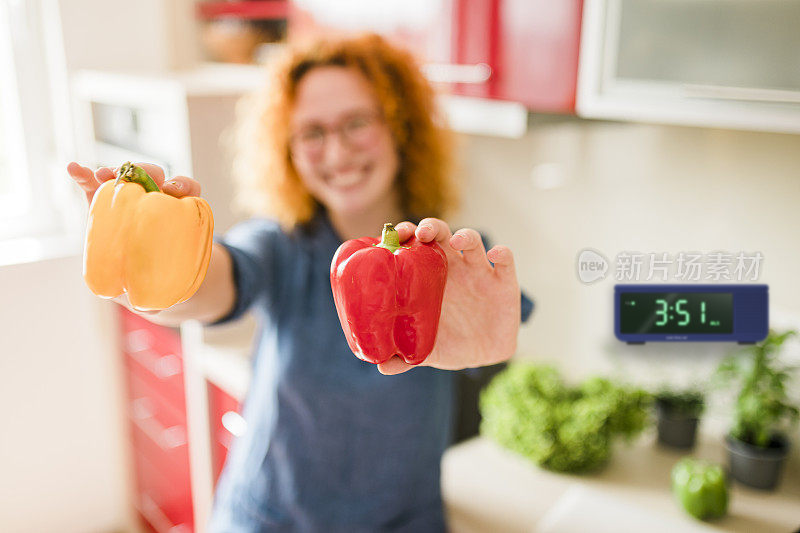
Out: 3,51
